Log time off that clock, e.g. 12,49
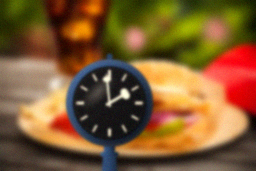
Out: 1,59
